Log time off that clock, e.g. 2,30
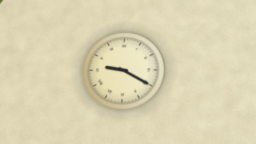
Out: 9,20
